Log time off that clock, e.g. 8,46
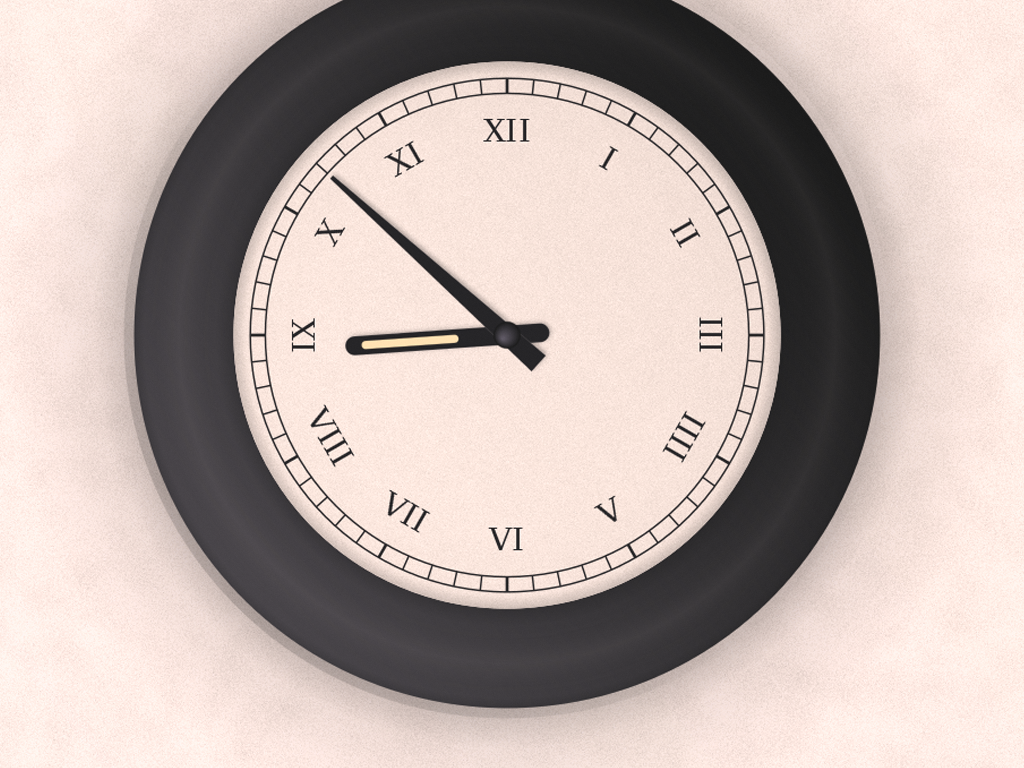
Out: 8,52
